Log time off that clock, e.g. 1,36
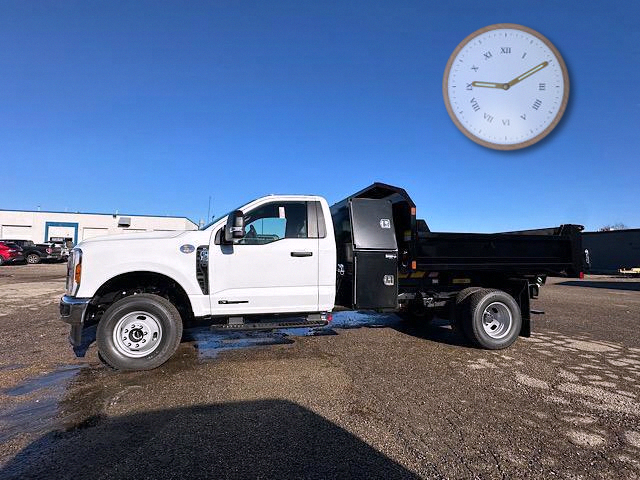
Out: 9,10
